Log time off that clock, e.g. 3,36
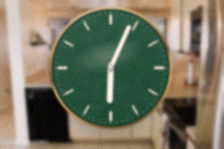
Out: 6,04
